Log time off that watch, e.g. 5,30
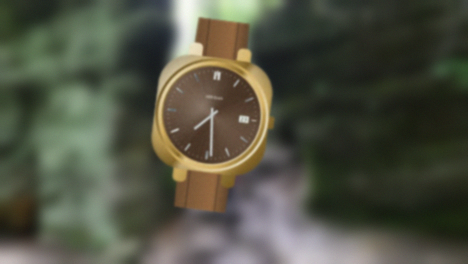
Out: 7,29
